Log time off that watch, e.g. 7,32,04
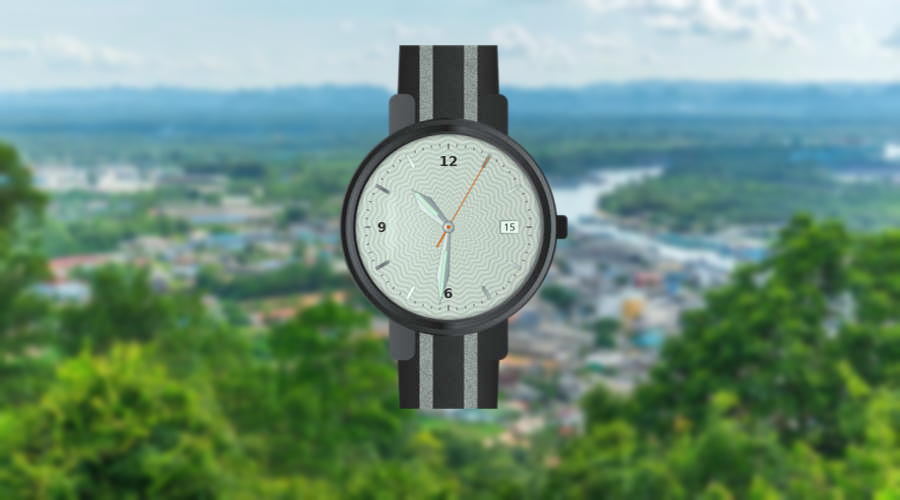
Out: 10,31,05
